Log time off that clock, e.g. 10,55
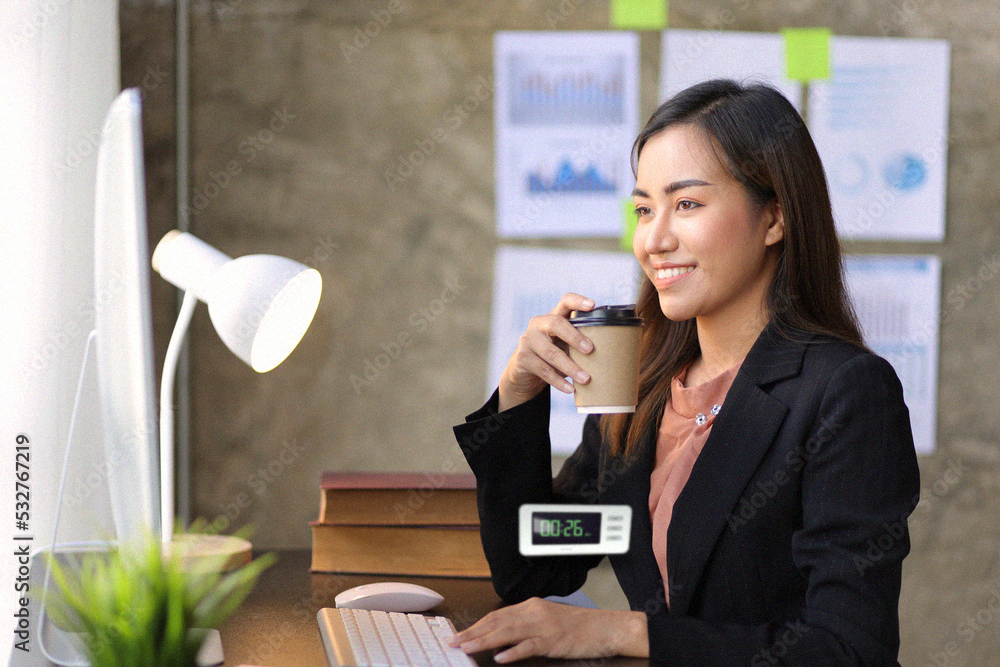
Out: 0,26
